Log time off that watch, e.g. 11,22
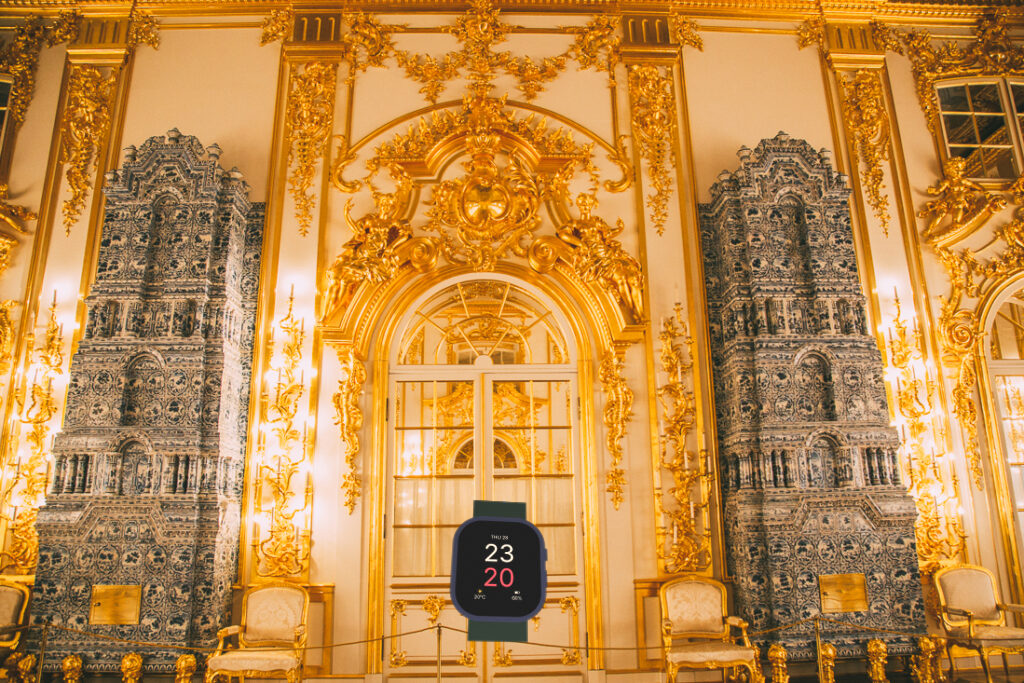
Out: 23,20
